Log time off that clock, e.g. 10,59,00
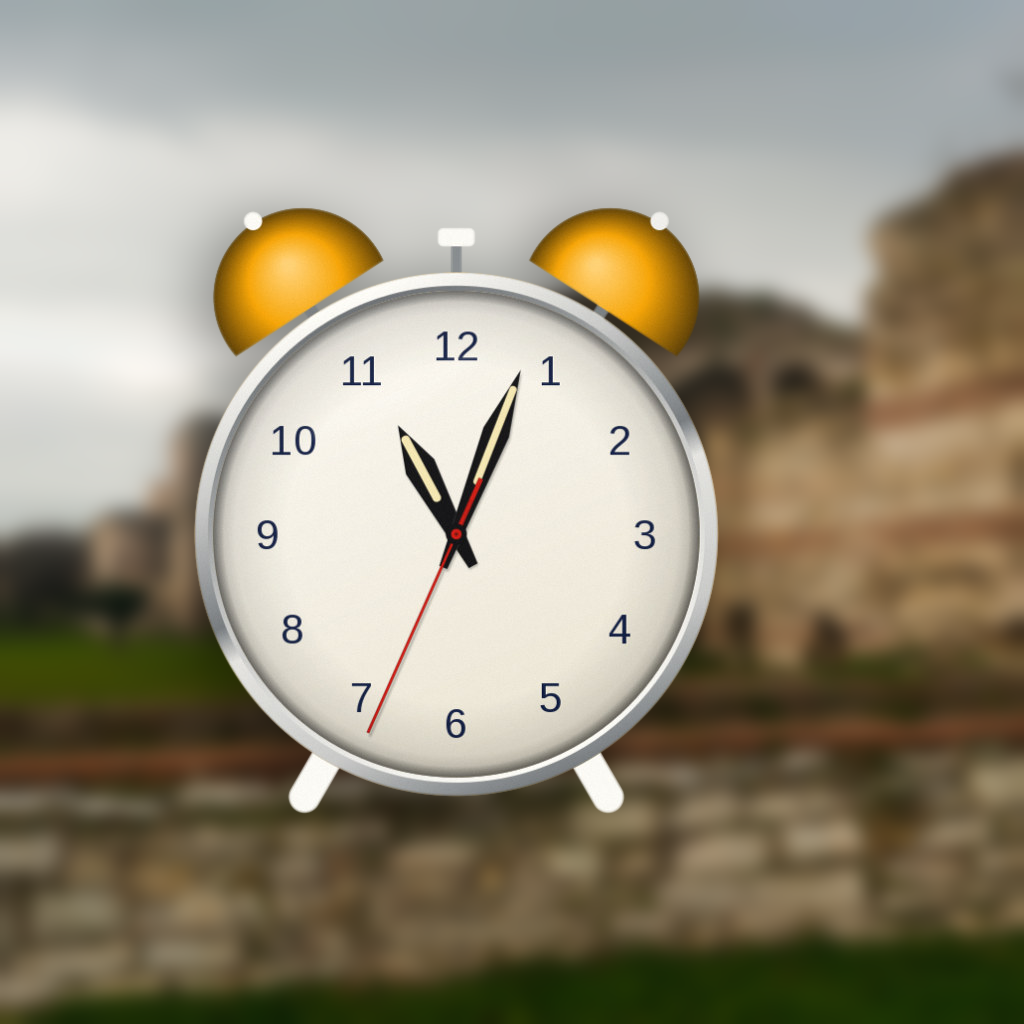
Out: 11,03,34
